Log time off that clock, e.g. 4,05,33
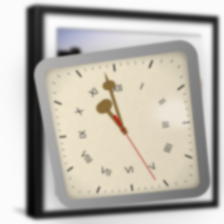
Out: 10,58,26
